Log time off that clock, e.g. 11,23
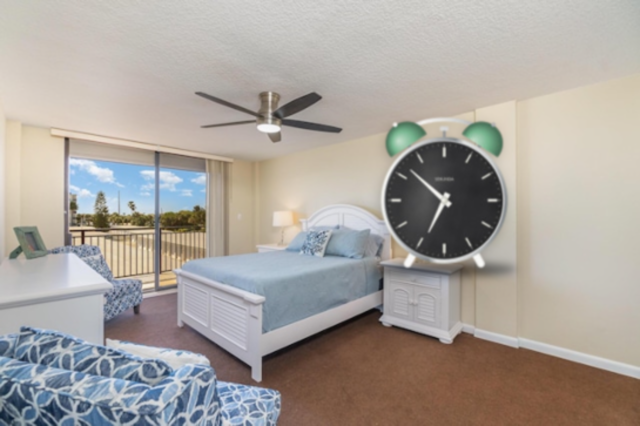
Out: 6,52
